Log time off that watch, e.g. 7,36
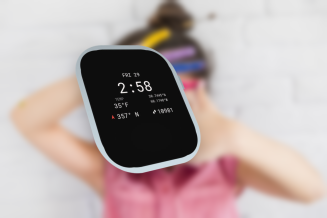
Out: 2,58
